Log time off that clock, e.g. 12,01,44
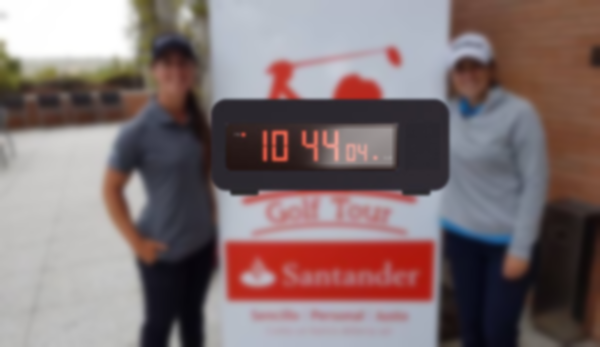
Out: 10,44,04
